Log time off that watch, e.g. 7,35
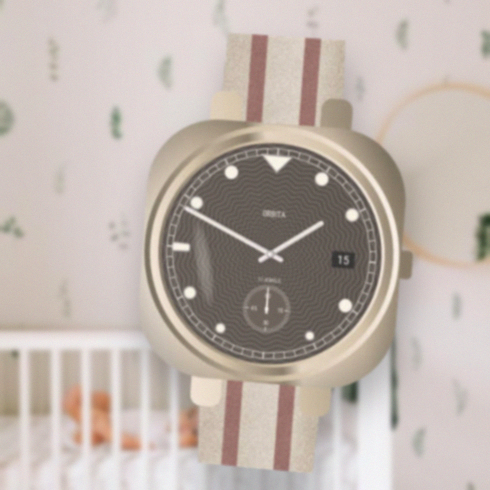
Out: 1,49
